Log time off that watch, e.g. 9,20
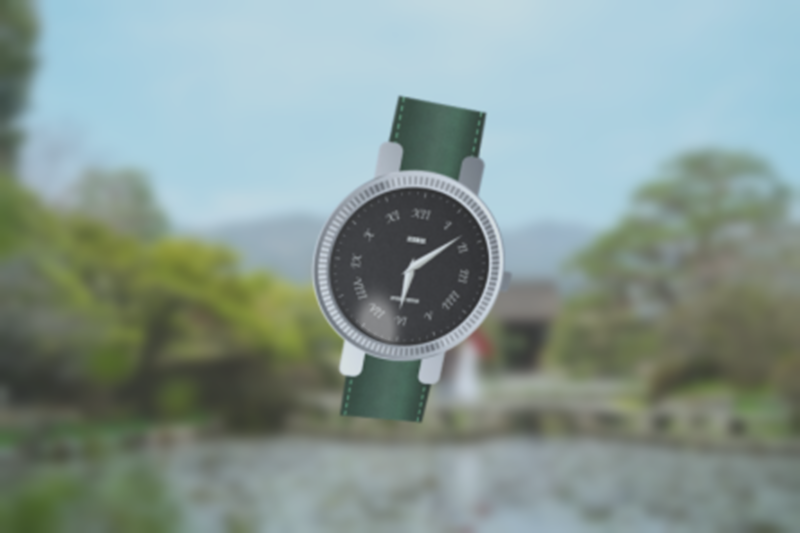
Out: 6,08
